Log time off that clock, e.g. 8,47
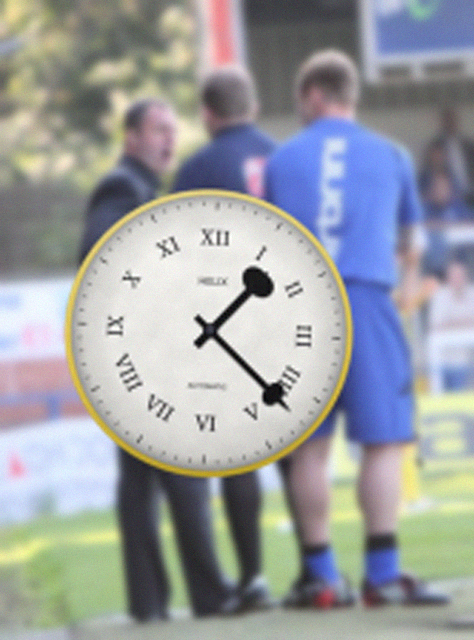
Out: 1,22
